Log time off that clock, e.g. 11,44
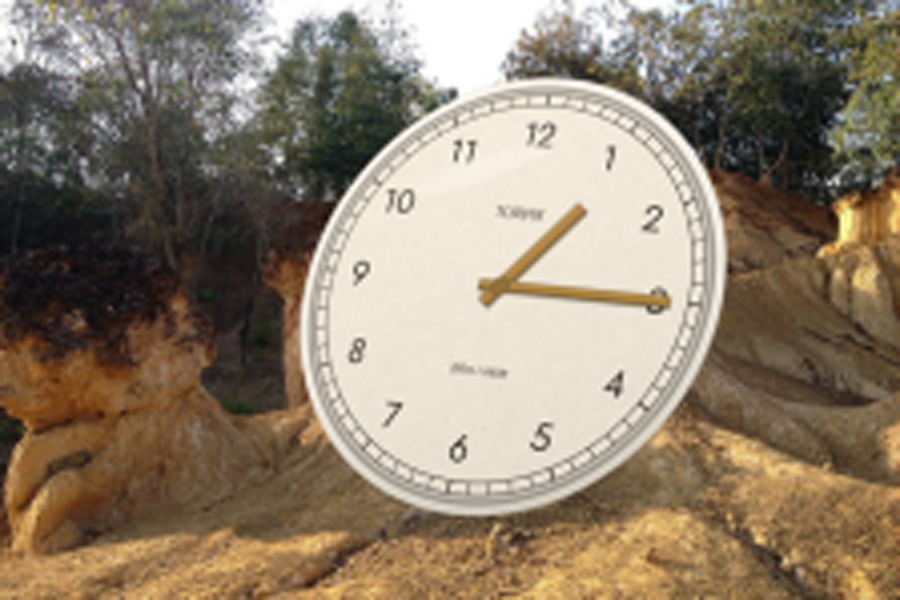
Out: 1,15
